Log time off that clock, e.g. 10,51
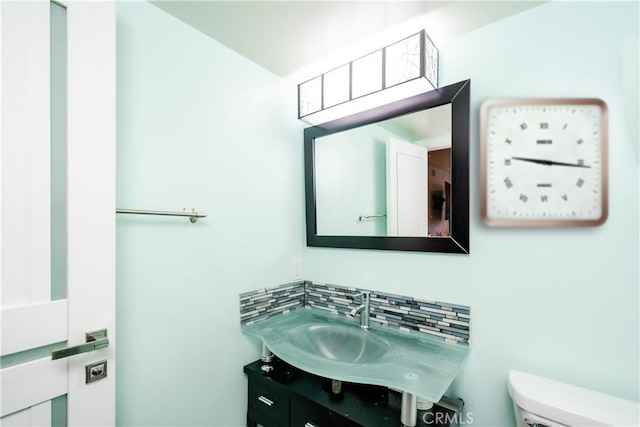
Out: 9,16
